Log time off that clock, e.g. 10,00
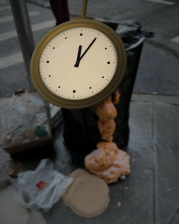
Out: 12,05
